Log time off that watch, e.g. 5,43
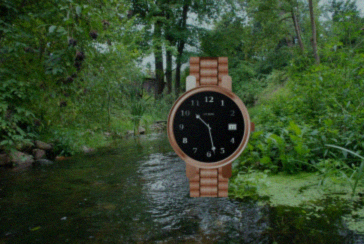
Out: 10,28
